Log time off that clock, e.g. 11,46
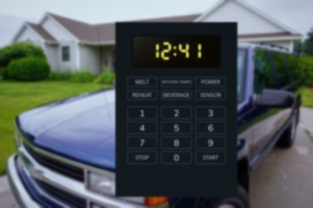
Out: 12,41
